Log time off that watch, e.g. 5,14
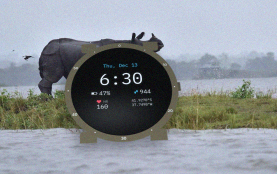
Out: 6,30
